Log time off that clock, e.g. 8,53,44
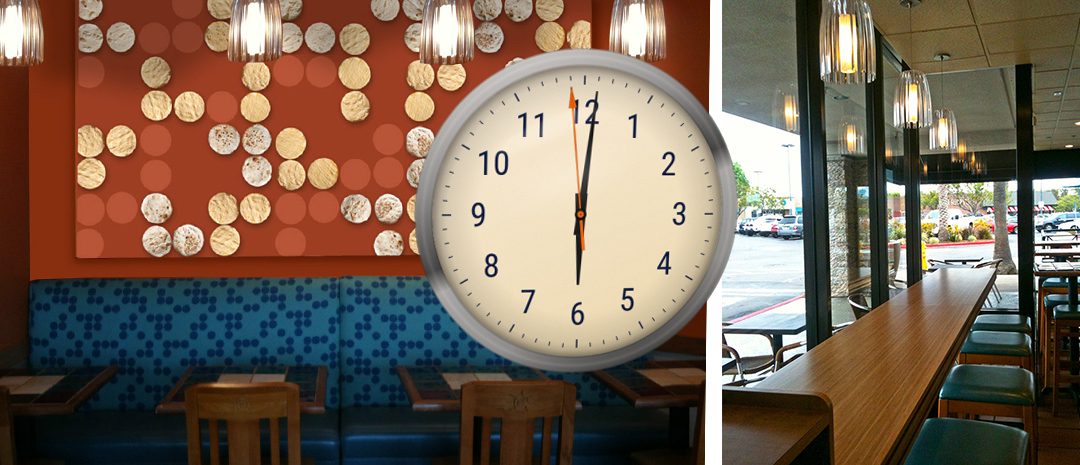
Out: 6,00,59
